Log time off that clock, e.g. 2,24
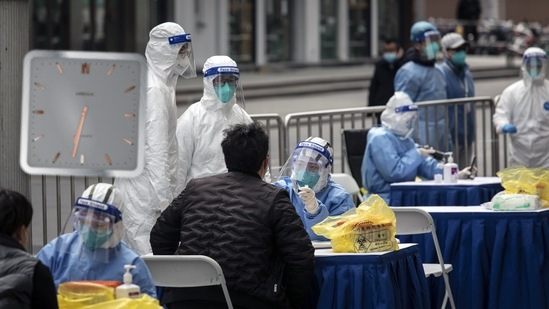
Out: 6,32
